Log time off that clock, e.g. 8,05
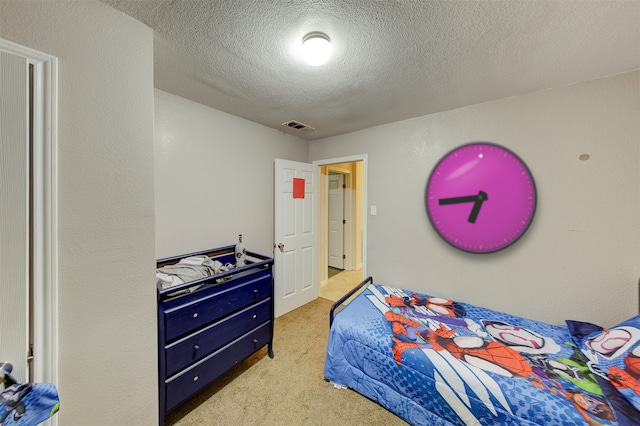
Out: 6,44
